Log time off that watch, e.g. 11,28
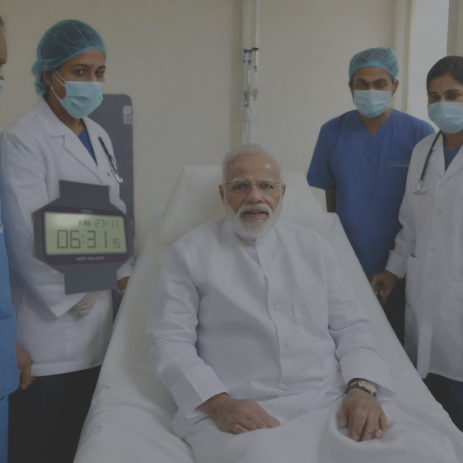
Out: 6,31
